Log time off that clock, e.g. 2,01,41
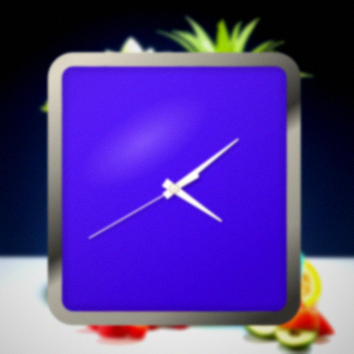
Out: 4,08,40
